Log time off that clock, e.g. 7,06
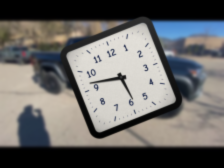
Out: 5,47
